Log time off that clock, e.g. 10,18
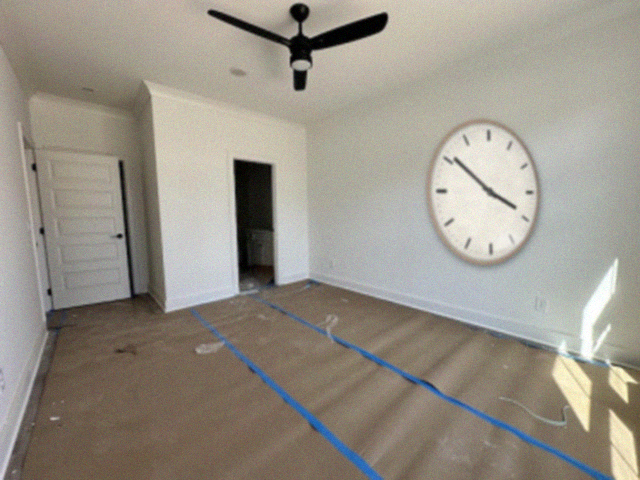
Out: 3,51
